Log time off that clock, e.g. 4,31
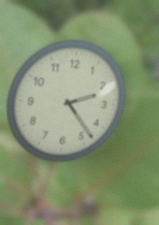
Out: 2,23
